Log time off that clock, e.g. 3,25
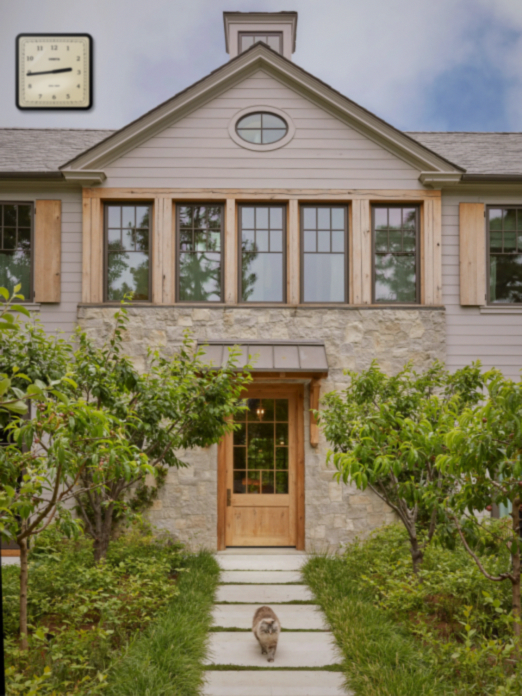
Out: 2,44
